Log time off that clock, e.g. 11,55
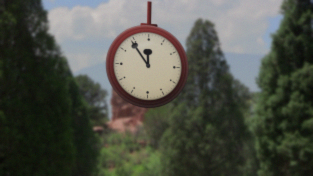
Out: 11,54
